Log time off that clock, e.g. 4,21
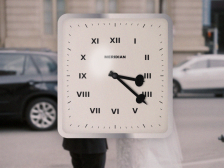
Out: 3,22
